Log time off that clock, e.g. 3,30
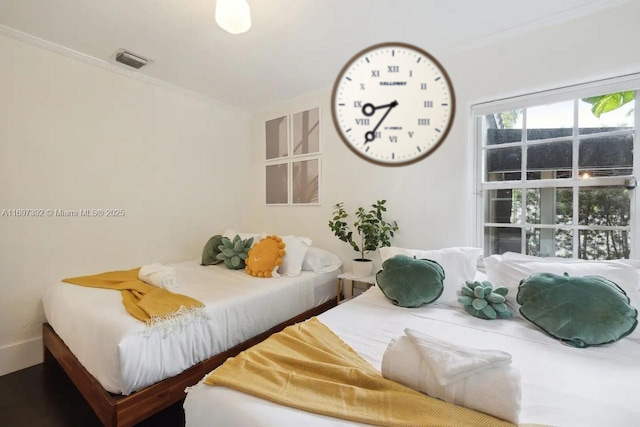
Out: 8,36
